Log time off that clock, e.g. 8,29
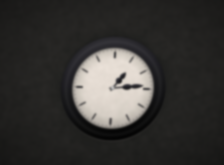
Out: 1,14
